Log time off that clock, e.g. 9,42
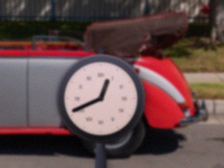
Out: 12,41
